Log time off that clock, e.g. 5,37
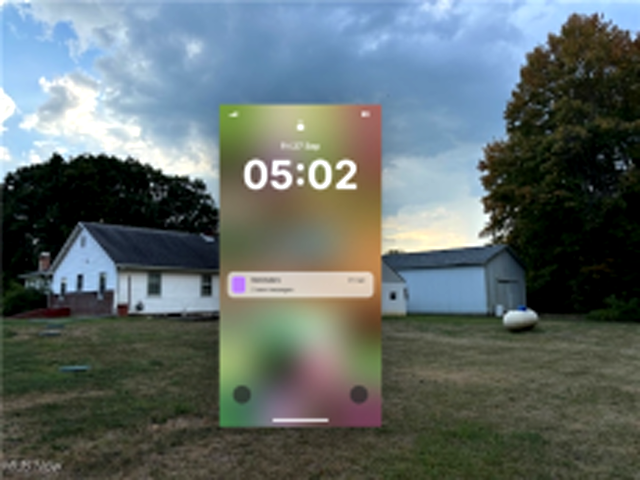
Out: 5,02
